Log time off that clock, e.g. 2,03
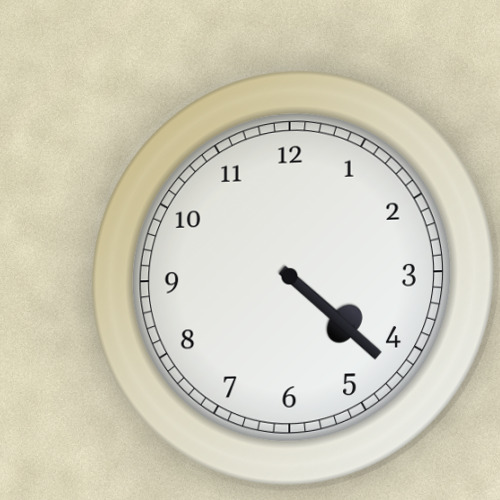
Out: 4,22
